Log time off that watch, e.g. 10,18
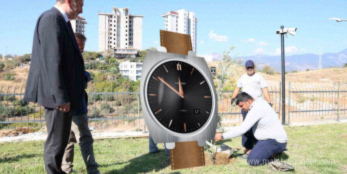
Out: 11,51
